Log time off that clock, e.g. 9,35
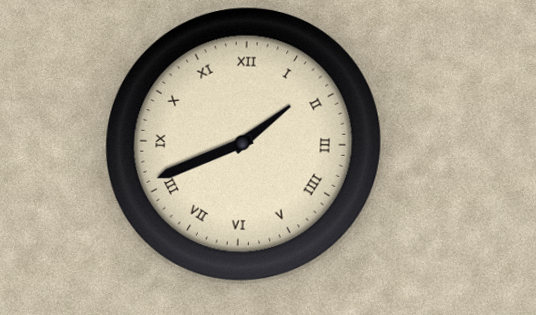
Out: 1,41
